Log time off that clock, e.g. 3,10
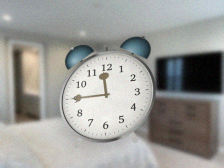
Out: 11,45
